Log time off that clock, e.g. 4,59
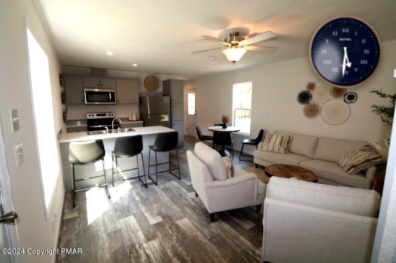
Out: 5,31
